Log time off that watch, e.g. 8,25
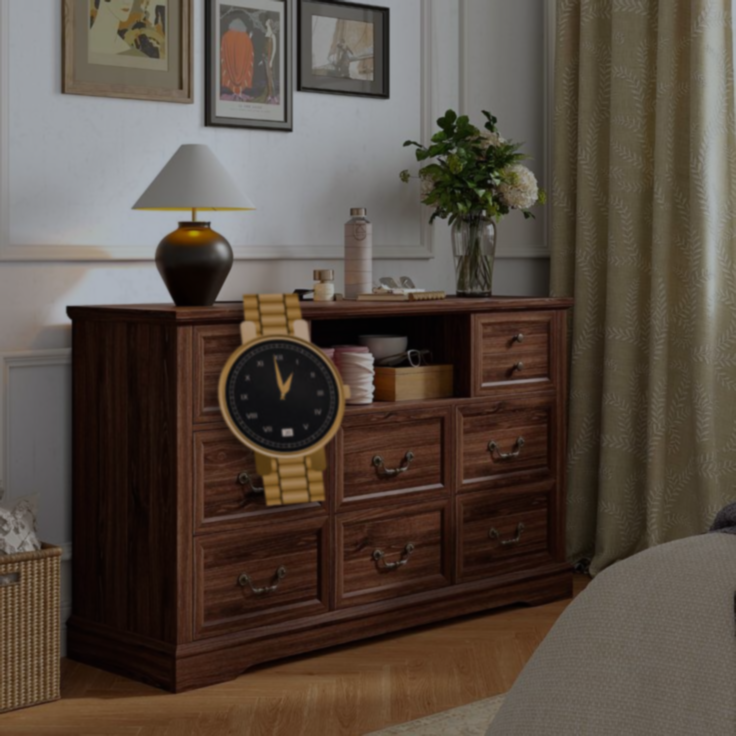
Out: 12,59
